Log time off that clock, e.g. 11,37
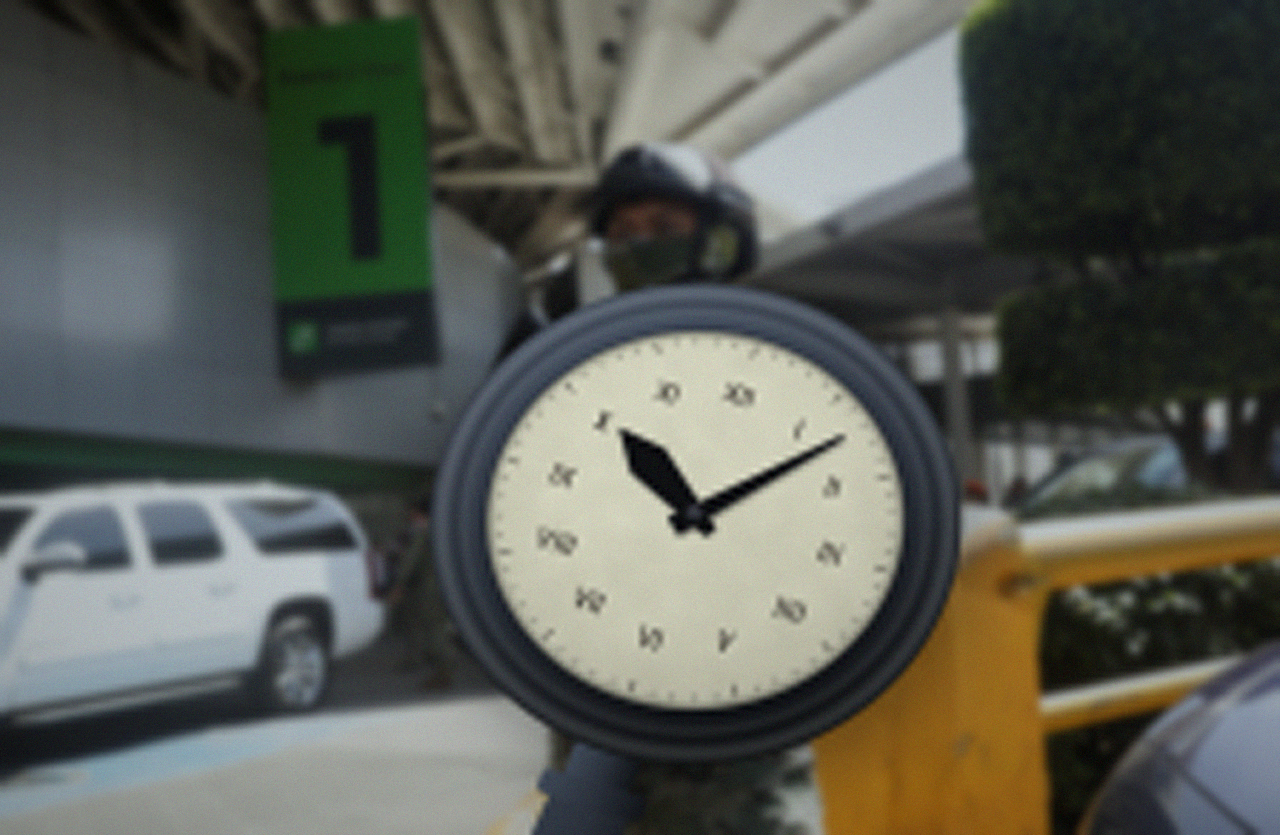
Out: 10,07
